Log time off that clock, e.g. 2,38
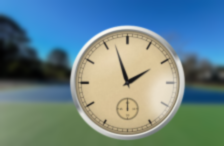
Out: 1,57
